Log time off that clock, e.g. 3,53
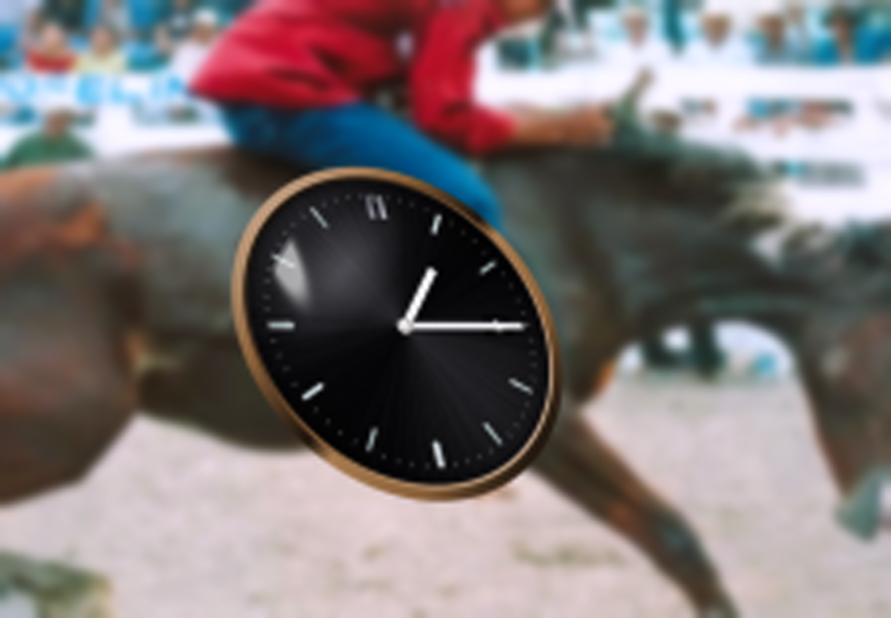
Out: 1,15
